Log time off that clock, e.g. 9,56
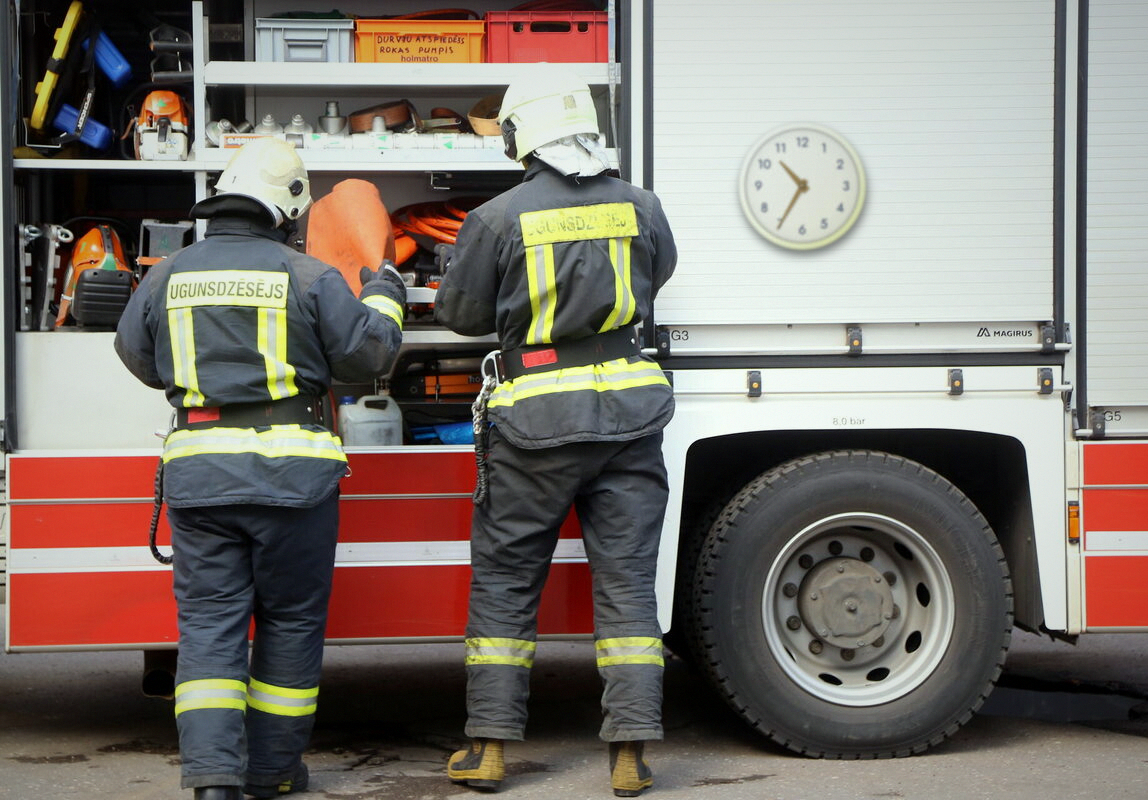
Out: 10,35
